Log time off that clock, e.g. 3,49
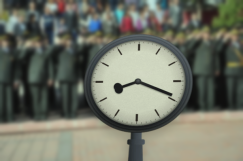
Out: 8,19
